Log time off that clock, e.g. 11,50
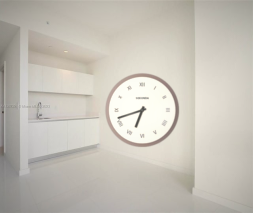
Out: 6,42
